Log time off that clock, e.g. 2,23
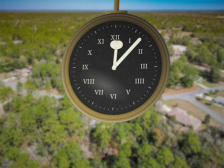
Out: 12,07
